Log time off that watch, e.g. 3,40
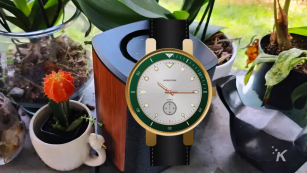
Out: 10,15
